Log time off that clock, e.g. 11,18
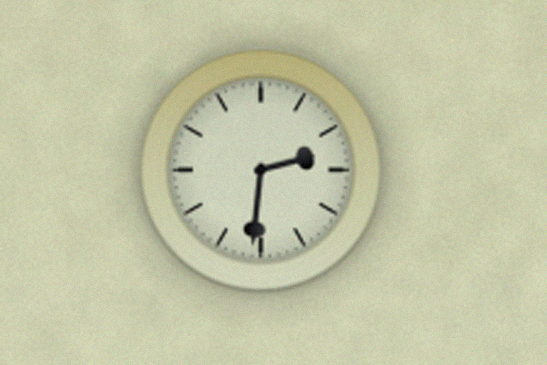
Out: 2,31
